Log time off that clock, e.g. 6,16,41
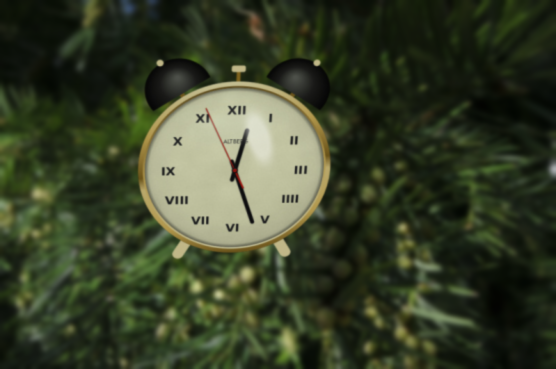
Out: 12,26,56
